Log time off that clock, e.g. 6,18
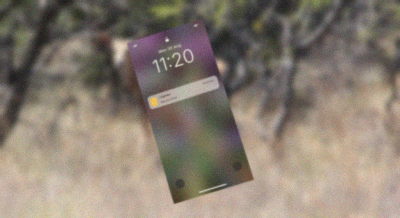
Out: 11,20
